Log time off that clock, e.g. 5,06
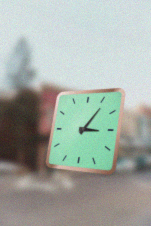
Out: 3,06
